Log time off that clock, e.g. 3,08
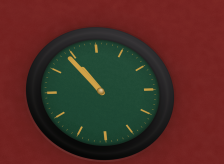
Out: 10,54
